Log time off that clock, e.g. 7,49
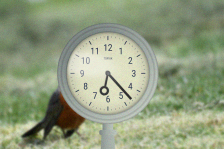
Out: 6,23
